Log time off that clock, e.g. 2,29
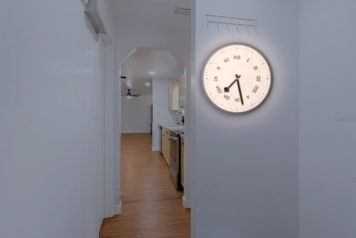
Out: 7,28
